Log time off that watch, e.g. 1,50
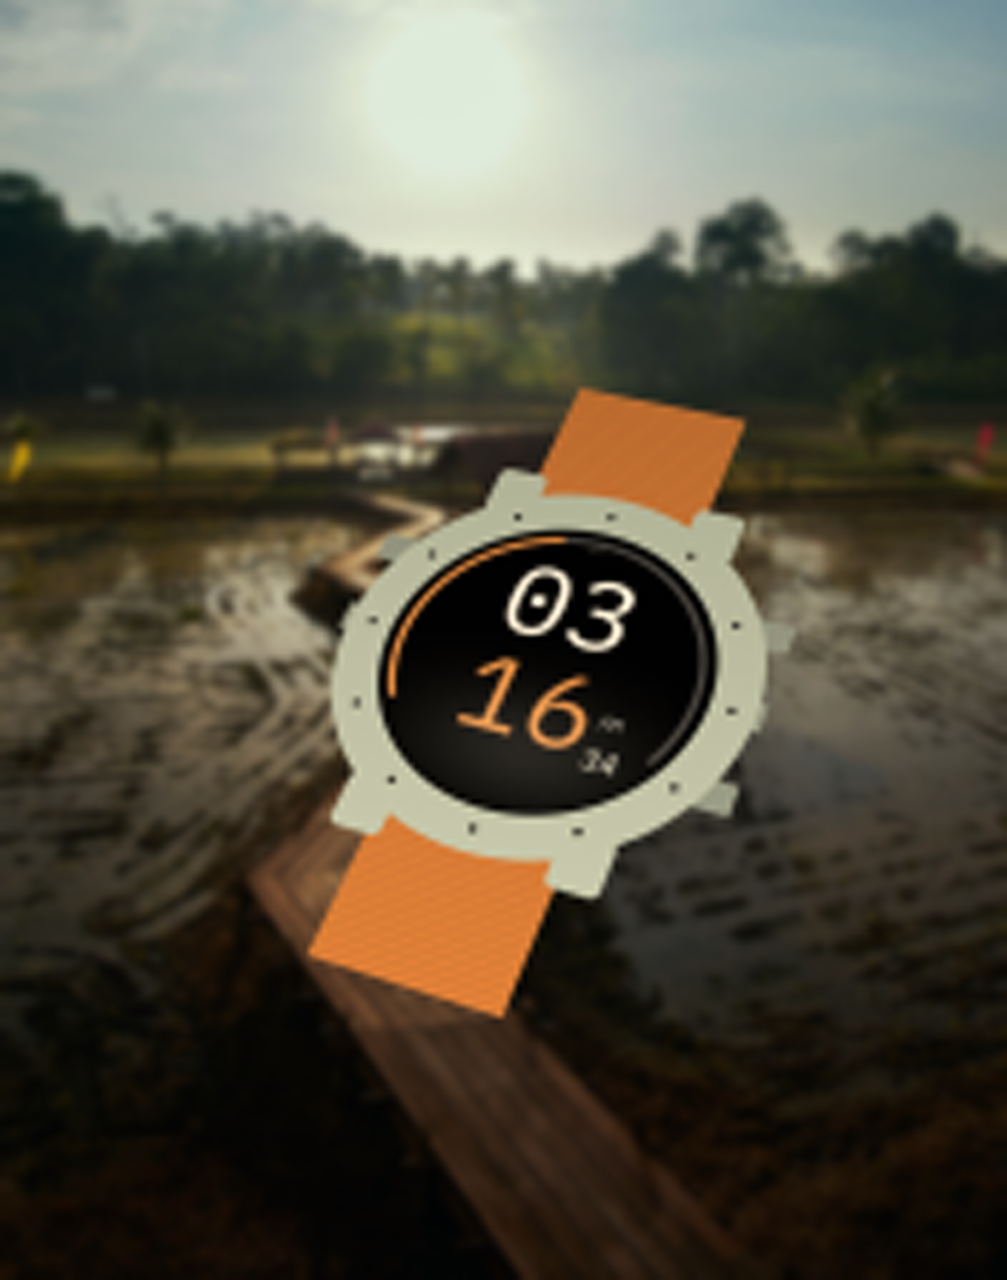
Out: 3,16
